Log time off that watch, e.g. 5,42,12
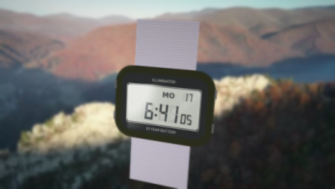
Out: 6,41,05
